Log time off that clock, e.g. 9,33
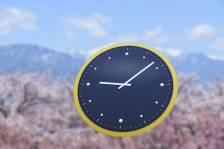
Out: 9,08
